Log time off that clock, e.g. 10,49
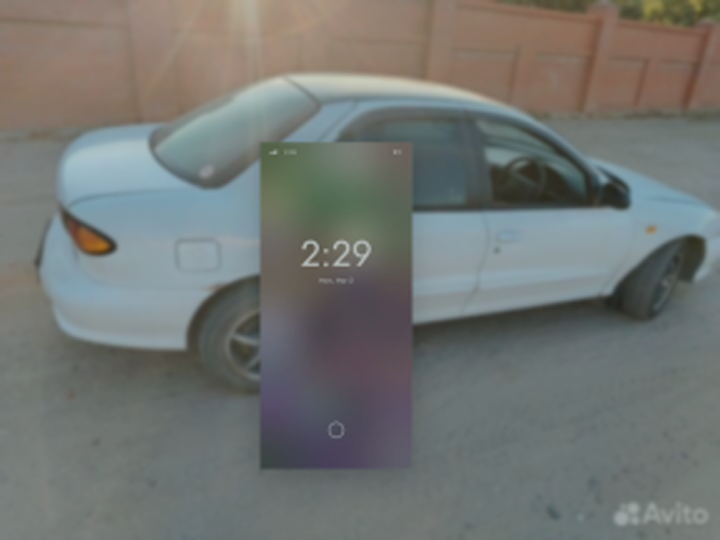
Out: 2,29
